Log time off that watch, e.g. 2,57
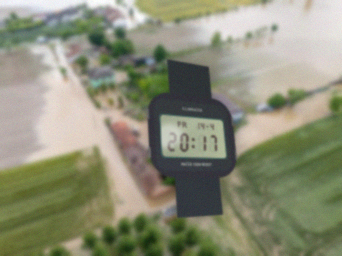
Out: 20,17
